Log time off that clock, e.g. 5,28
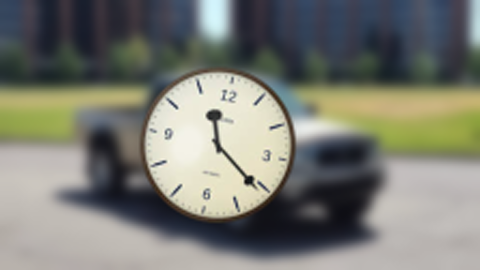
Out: 11,21
